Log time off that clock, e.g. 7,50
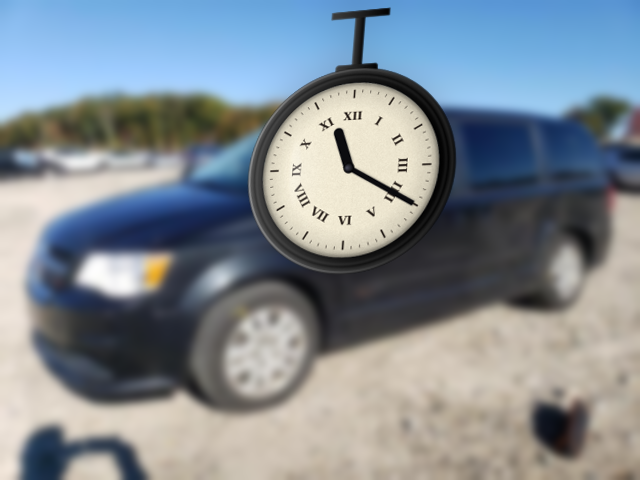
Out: 11,20
